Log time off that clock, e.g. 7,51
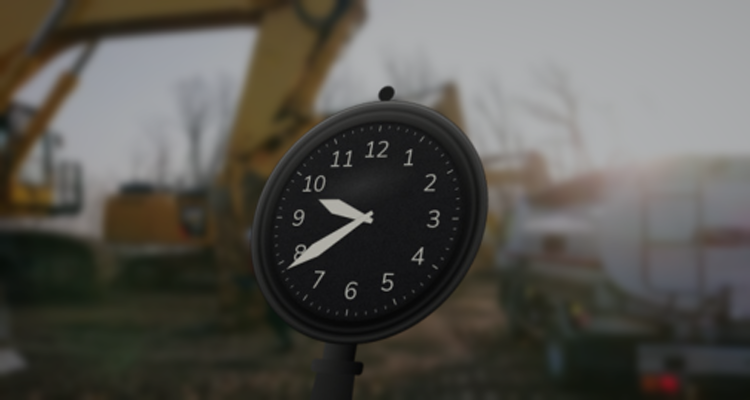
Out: 9,39
